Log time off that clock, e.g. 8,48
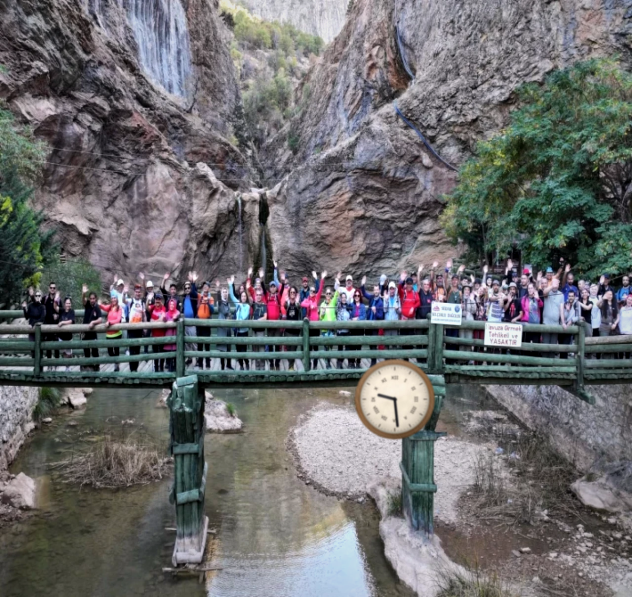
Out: 9,29
